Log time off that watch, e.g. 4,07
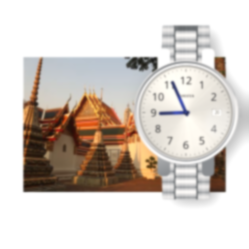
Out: 8,56
